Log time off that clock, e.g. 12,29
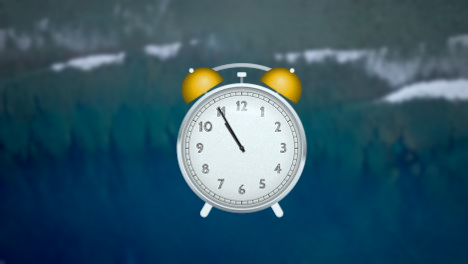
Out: 10,55
